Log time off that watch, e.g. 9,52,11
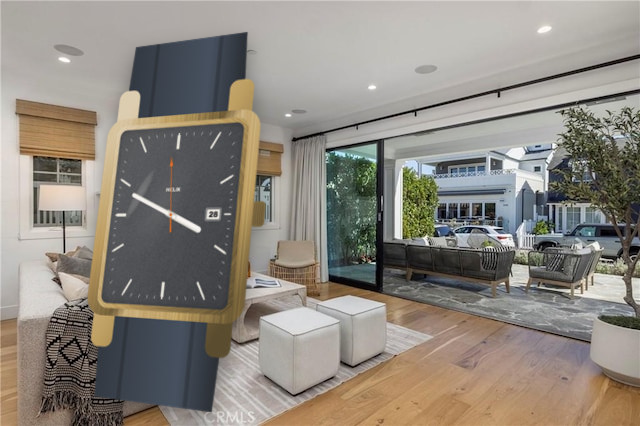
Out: 3,48,59
